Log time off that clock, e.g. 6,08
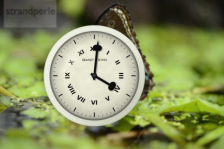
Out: 4,01
